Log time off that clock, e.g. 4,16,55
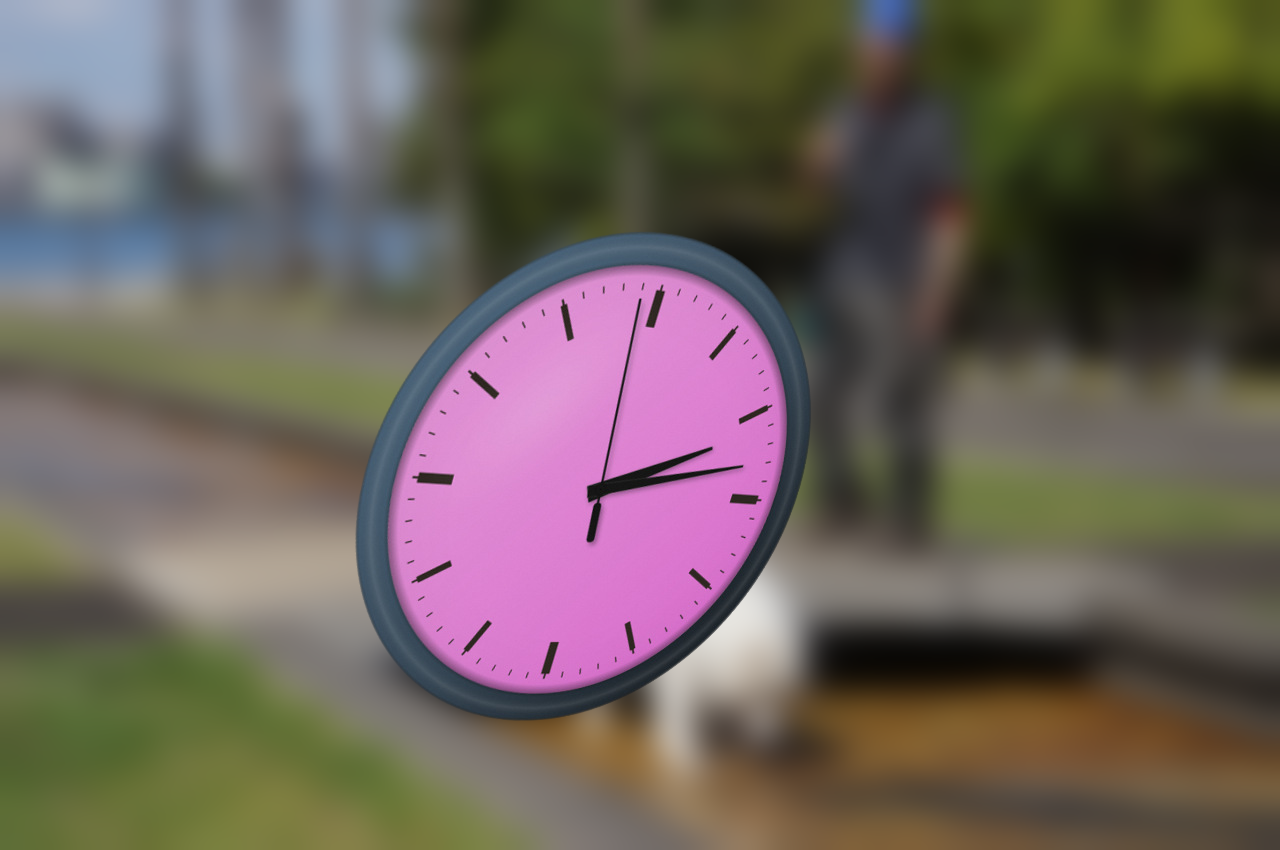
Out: 2,12,59
